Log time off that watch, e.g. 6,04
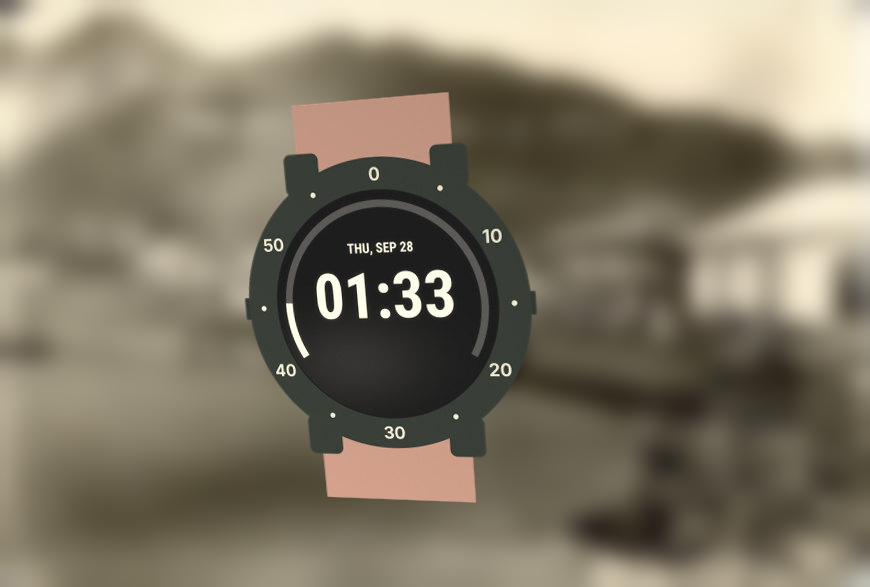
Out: 1,33
